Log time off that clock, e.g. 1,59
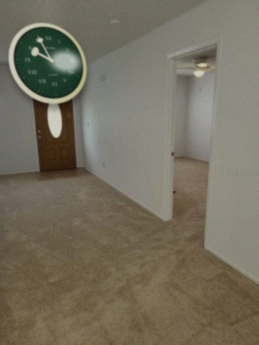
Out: 9,56
